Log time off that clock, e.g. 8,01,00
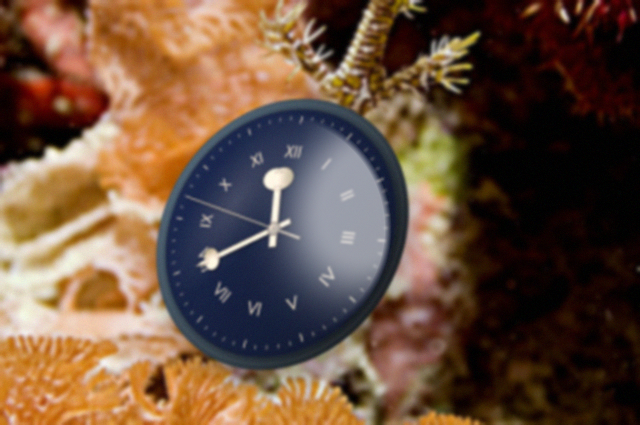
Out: 11,39,47
